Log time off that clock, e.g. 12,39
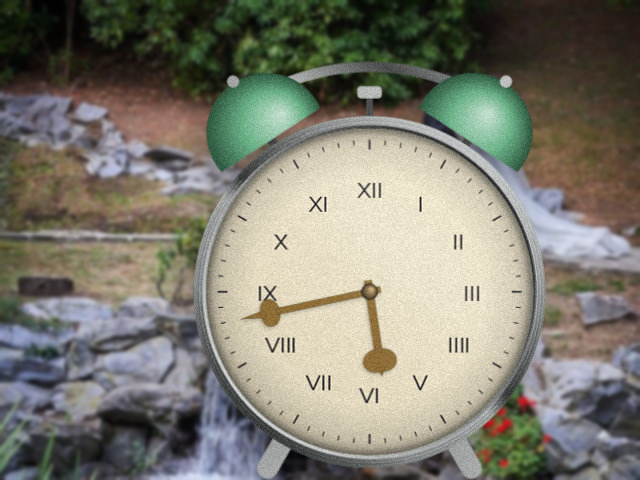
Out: 5,43
